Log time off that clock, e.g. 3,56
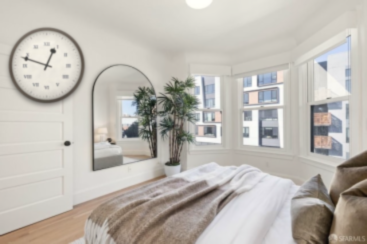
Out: 12,48
